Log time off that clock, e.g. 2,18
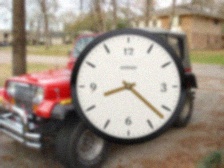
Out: 8,22
